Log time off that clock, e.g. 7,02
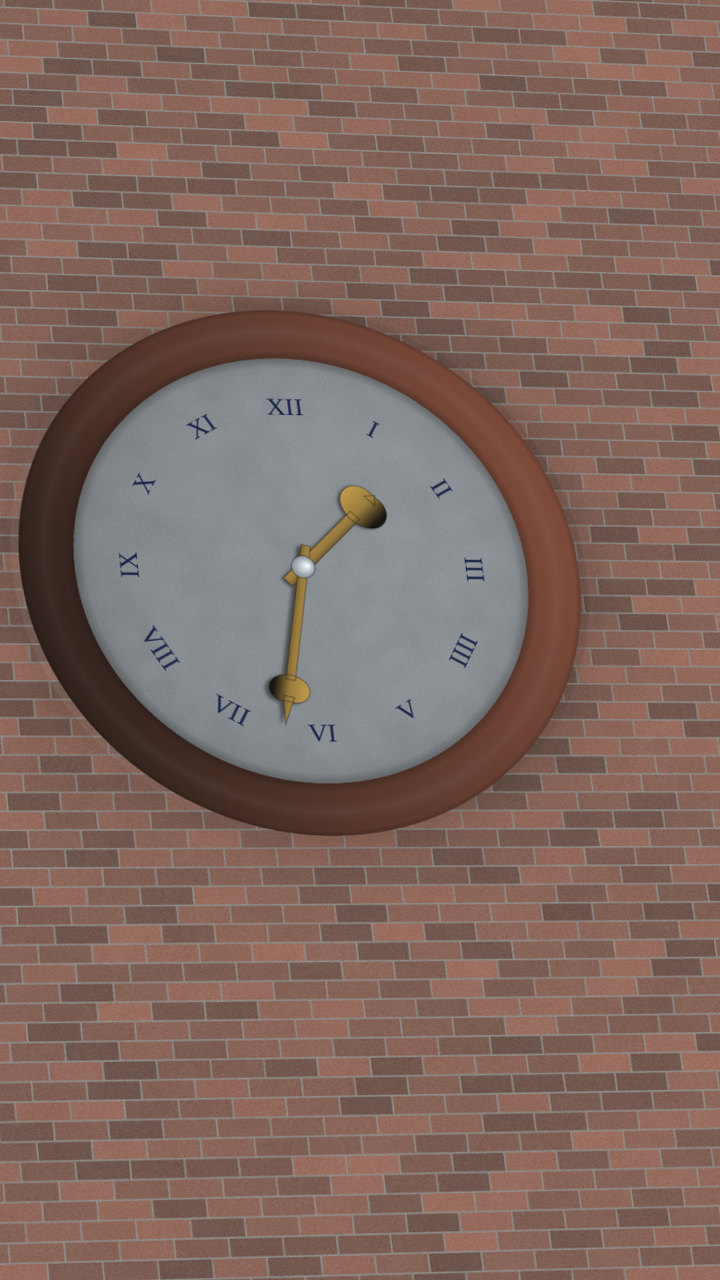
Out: 1,32
